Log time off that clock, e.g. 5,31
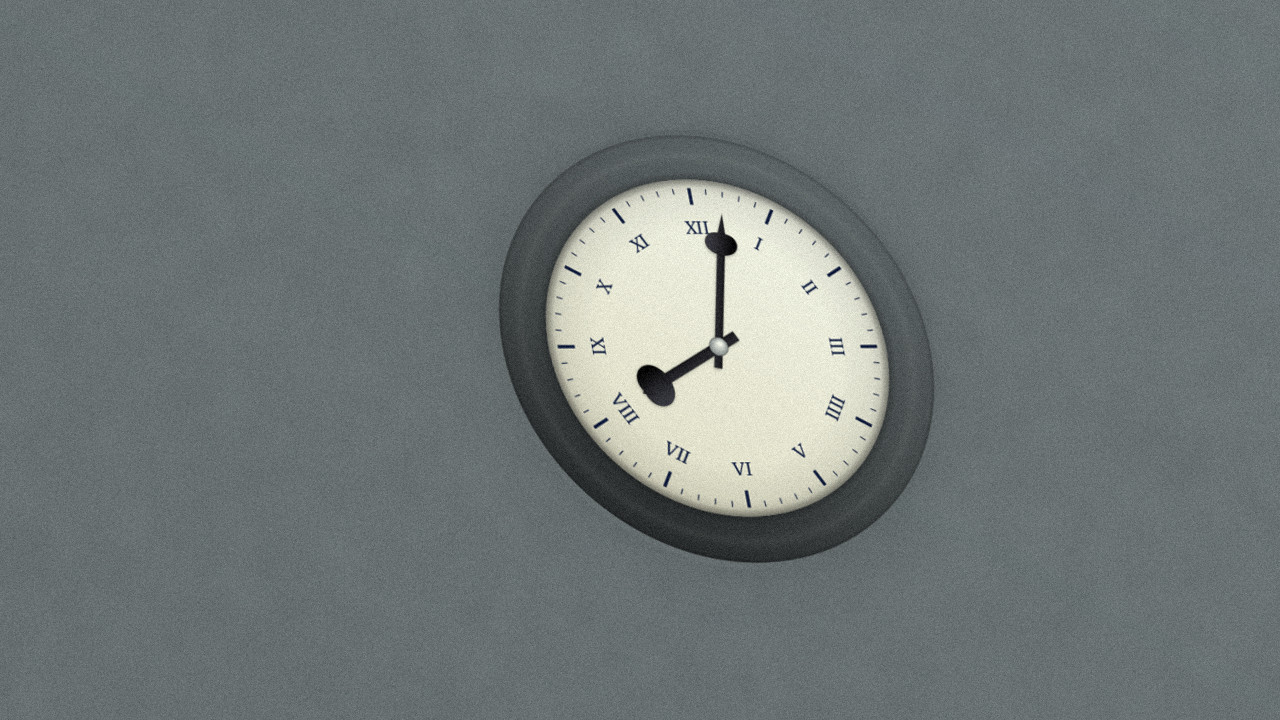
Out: 8,02
